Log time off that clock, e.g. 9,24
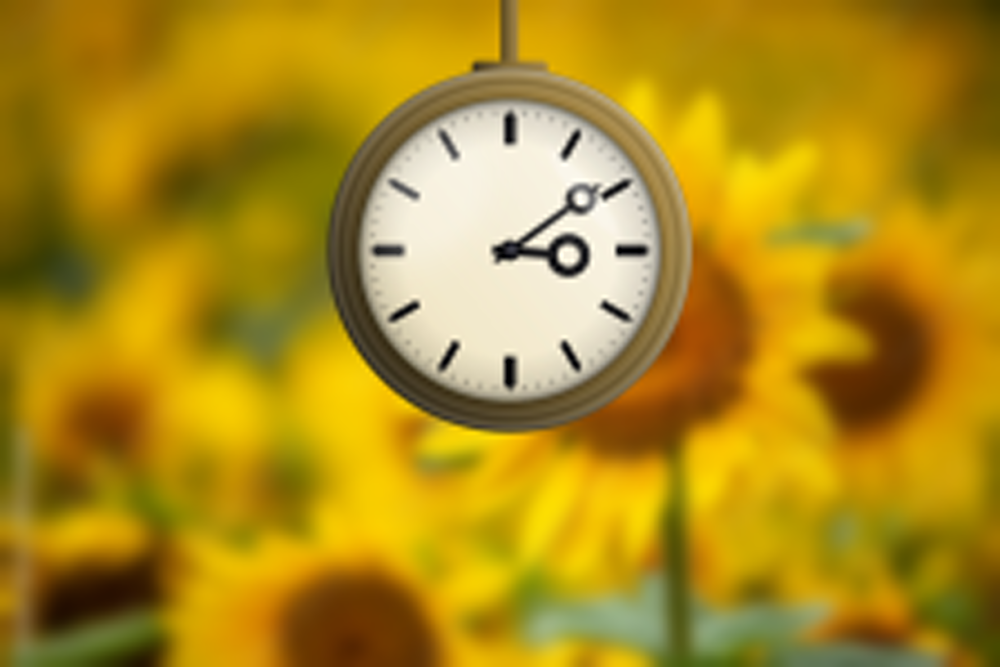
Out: 3,09
